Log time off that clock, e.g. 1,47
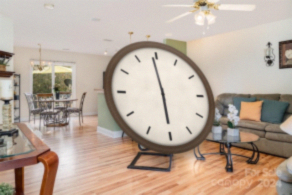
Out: 5,59
